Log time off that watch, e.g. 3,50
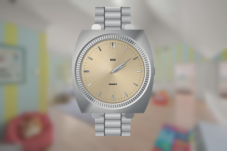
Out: 2,09
